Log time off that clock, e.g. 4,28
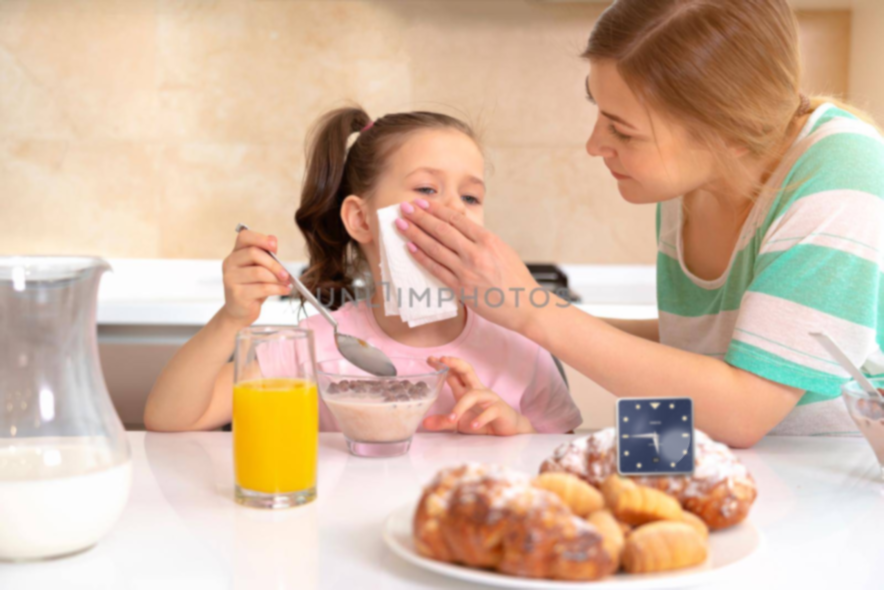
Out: 5,45
